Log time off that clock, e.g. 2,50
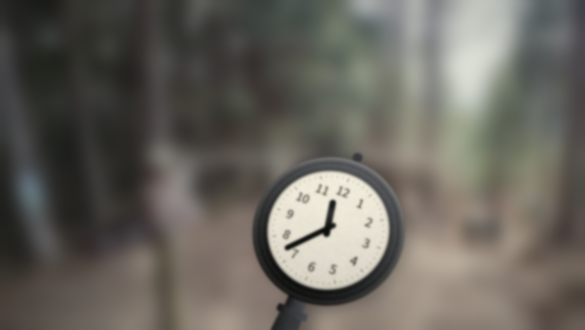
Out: 11,37
